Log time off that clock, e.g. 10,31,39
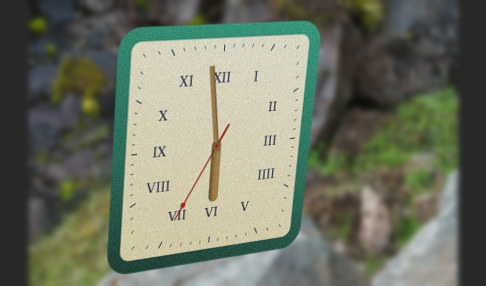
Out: 5,58,35
